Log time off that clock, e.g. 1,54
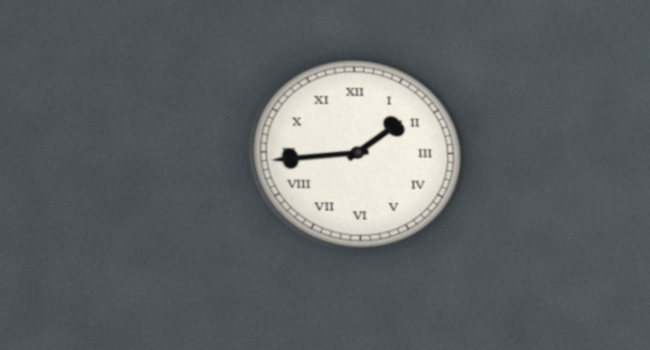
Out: 1,44
